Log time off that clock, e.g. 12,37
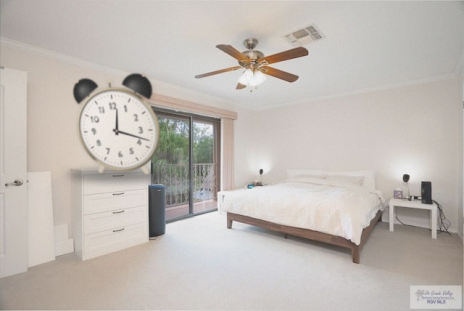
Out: 12,18
